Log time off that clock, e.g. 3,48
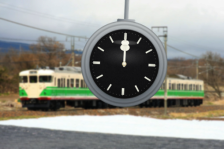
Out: 12,00
